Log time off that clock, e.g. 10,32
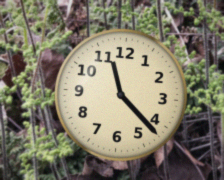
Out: 11,22
